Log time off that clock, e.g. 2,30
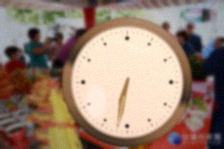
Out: 6,32
